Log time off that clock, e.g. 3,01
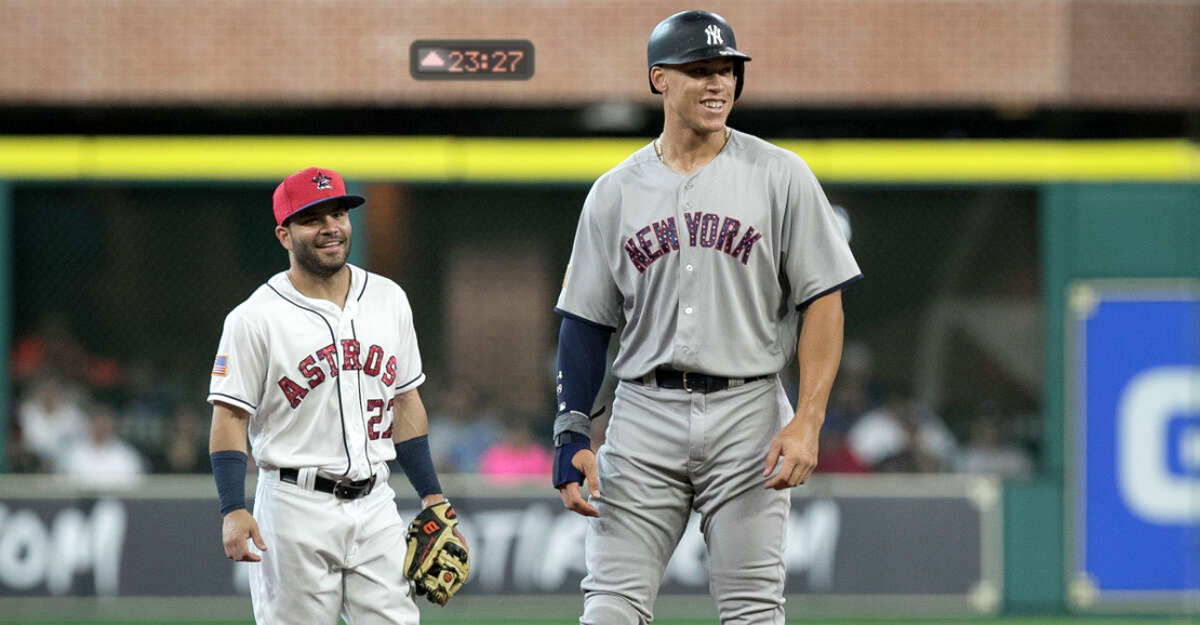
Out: 23,27
